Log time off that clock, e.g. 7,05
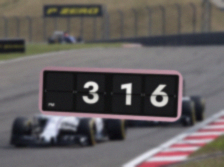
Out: 3,16
